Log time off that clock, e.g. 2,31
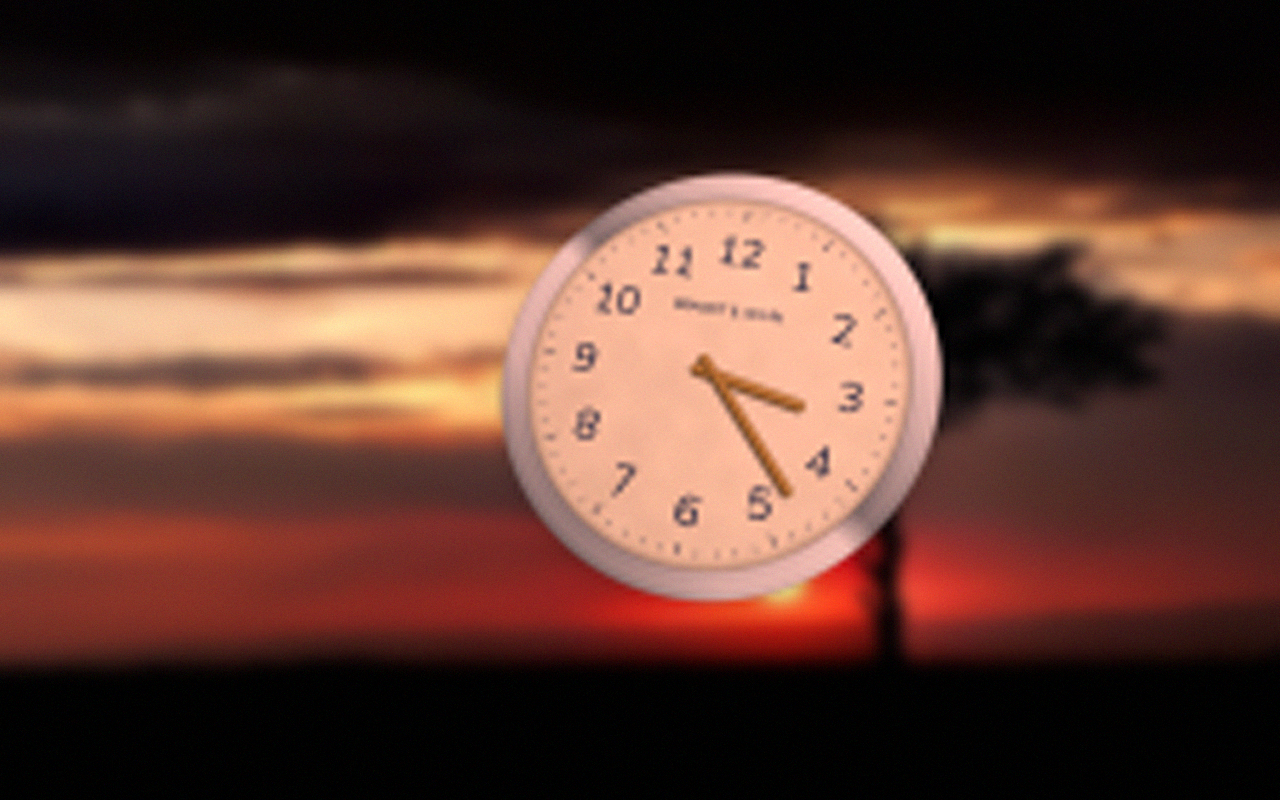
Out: 3,23
